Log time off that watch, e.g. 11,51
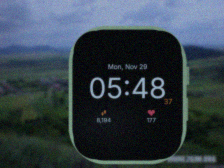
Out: 5,48
